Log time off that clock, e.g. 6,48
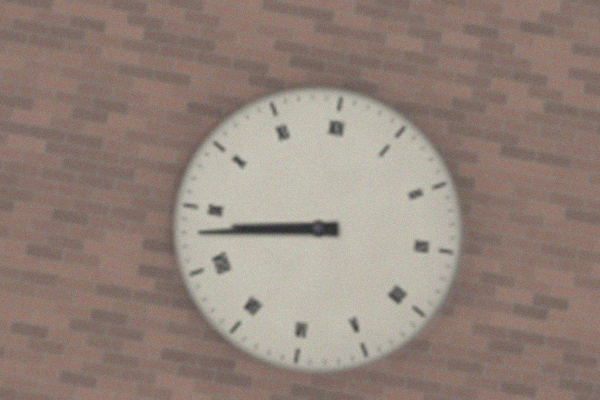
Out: 8,43
